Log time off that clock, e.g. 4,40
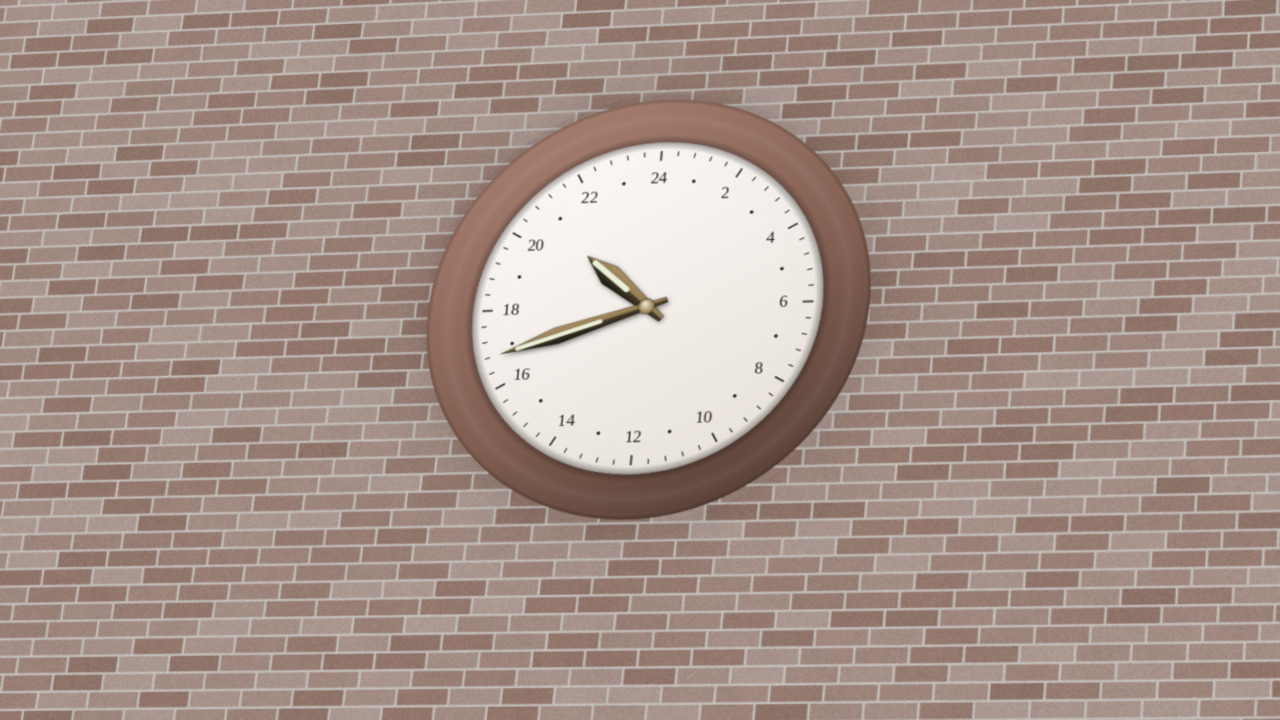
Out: 20,42
